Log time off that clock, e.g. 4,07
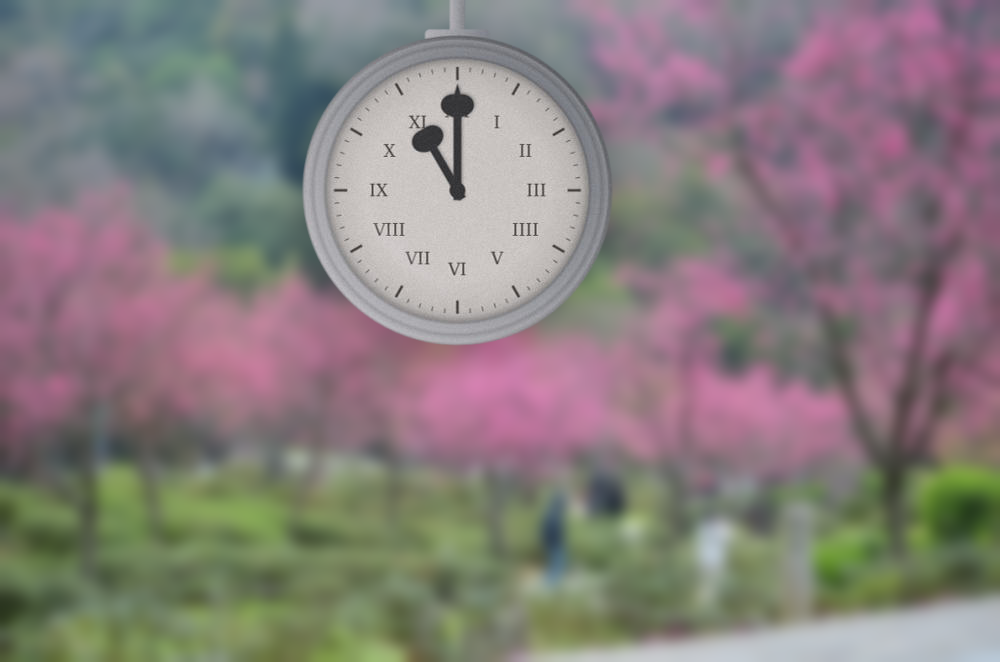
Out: 11,00
